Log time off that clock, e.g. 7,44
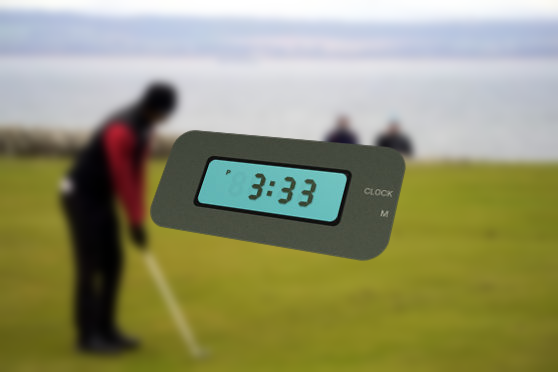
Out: 3,33
